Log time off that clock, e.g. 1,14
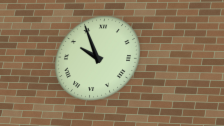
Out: 9,55
